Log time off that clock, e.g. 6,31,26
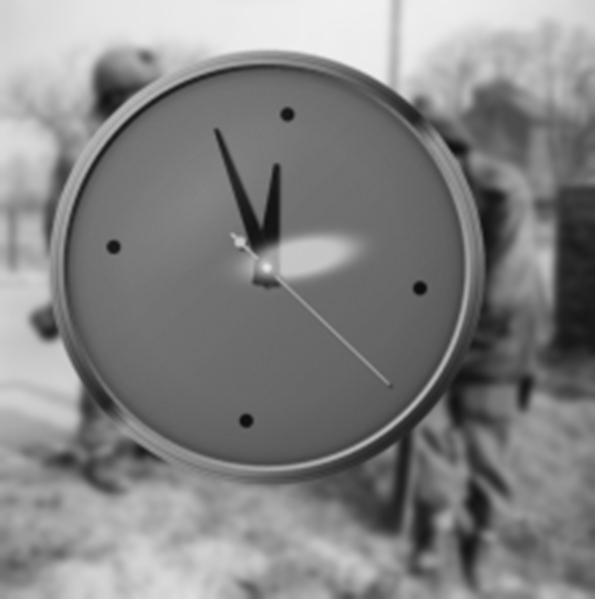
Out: 11,55,21
